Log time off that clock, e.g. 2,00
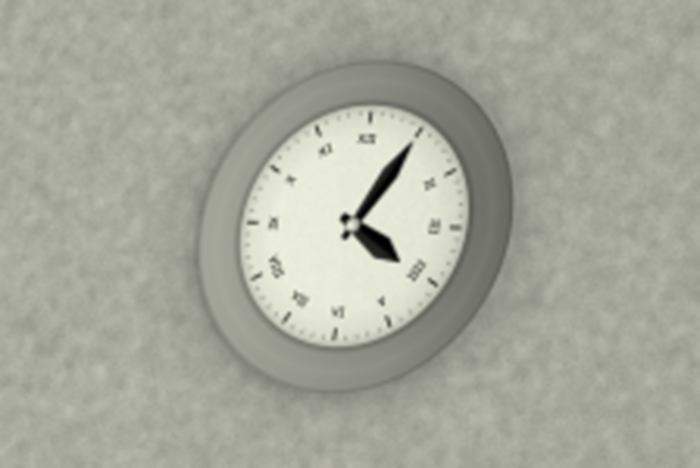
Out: 4,05
